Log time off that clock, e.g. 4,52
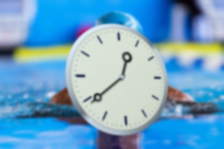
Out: 12,39
